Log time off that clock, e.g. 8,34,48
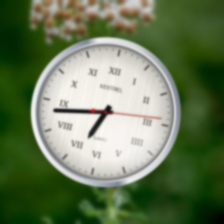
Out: 6,43,14
